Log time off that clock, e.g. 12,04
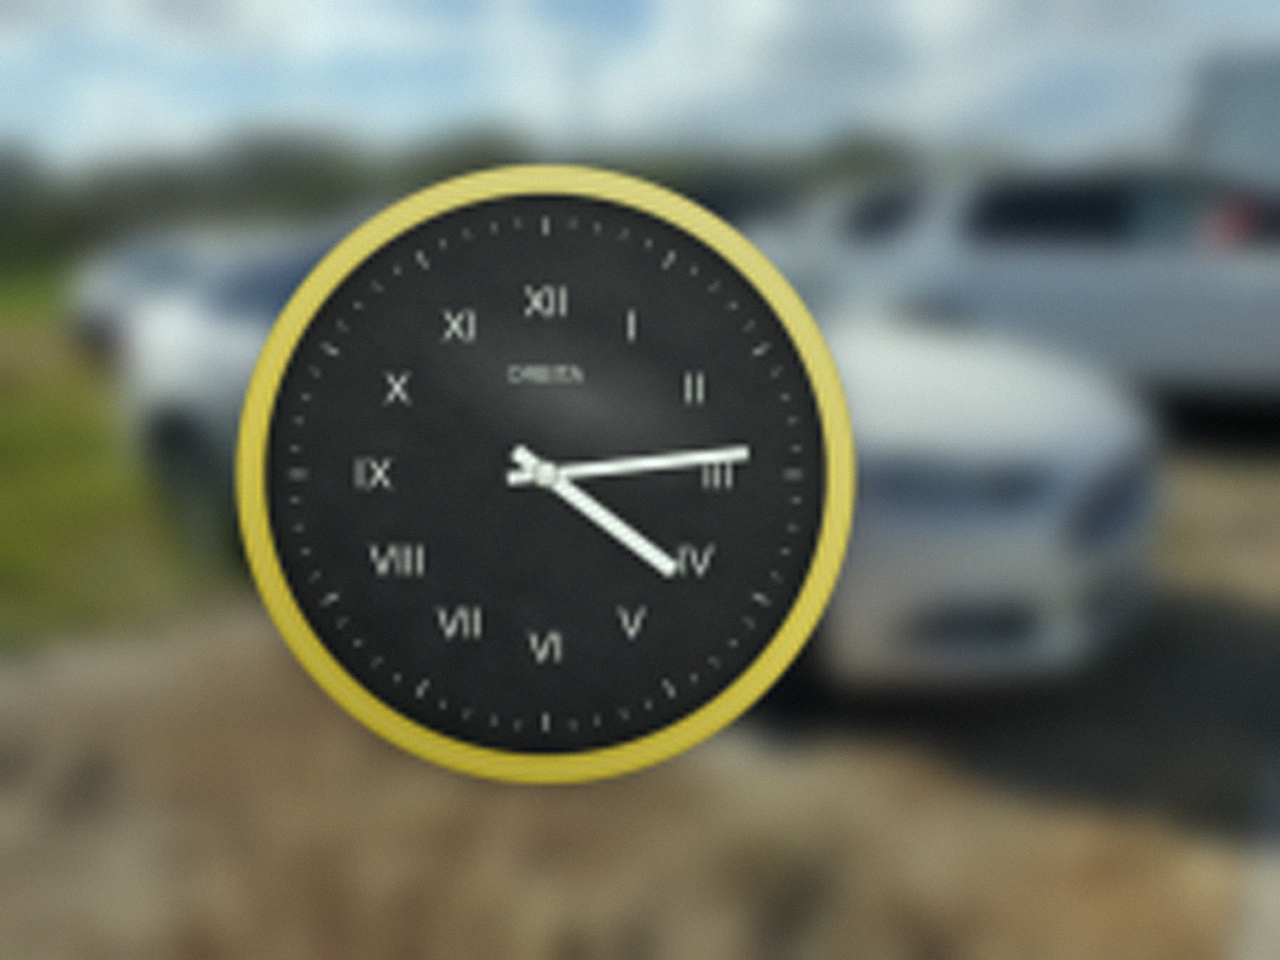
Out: 4,14
